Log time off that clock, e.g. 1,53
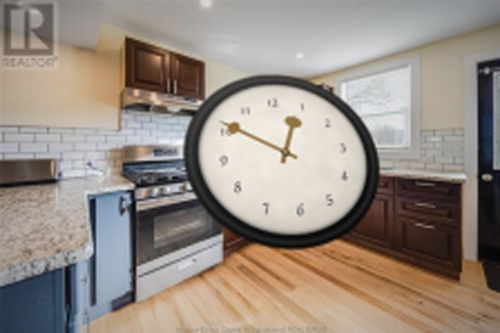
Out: 12,51
